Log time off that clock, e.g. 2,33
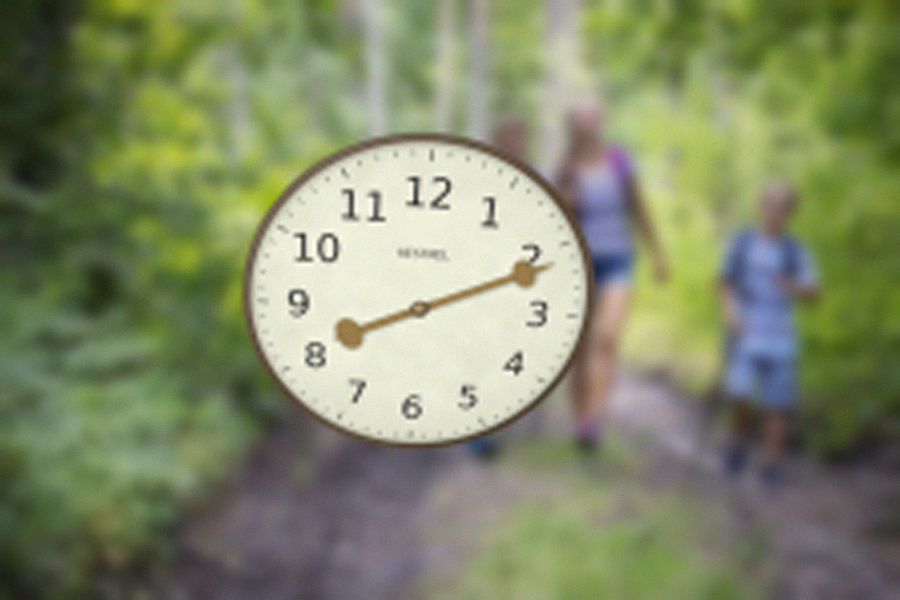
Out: 8,11
